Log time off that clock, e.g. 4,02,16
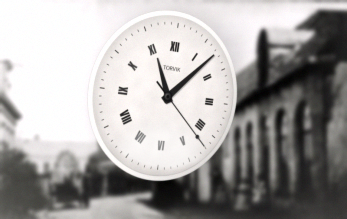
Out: 11,07,22
